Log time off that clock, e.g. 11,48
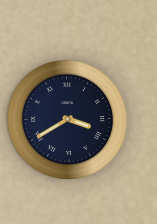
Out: 3,40
